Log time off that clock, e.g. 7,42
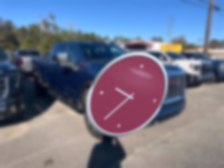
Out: 9,36
